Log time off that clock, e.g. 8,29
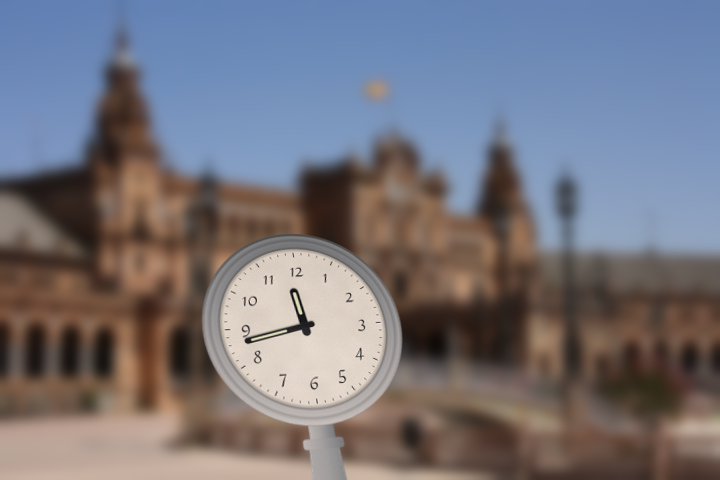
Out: 11,43
